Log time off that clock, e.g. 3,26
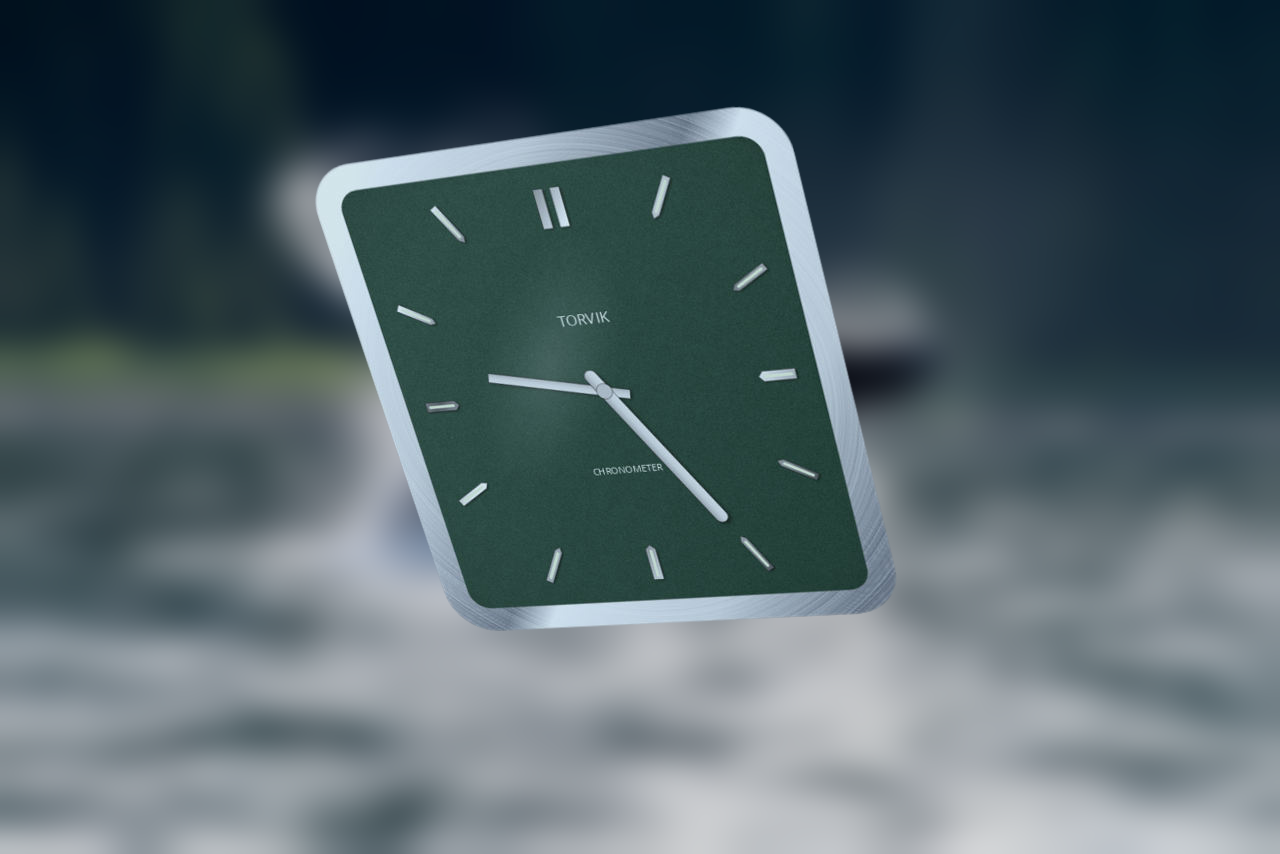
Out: 9,25
